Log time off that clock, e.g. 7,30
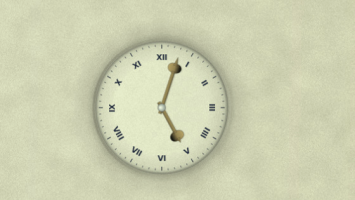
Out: 5,03
